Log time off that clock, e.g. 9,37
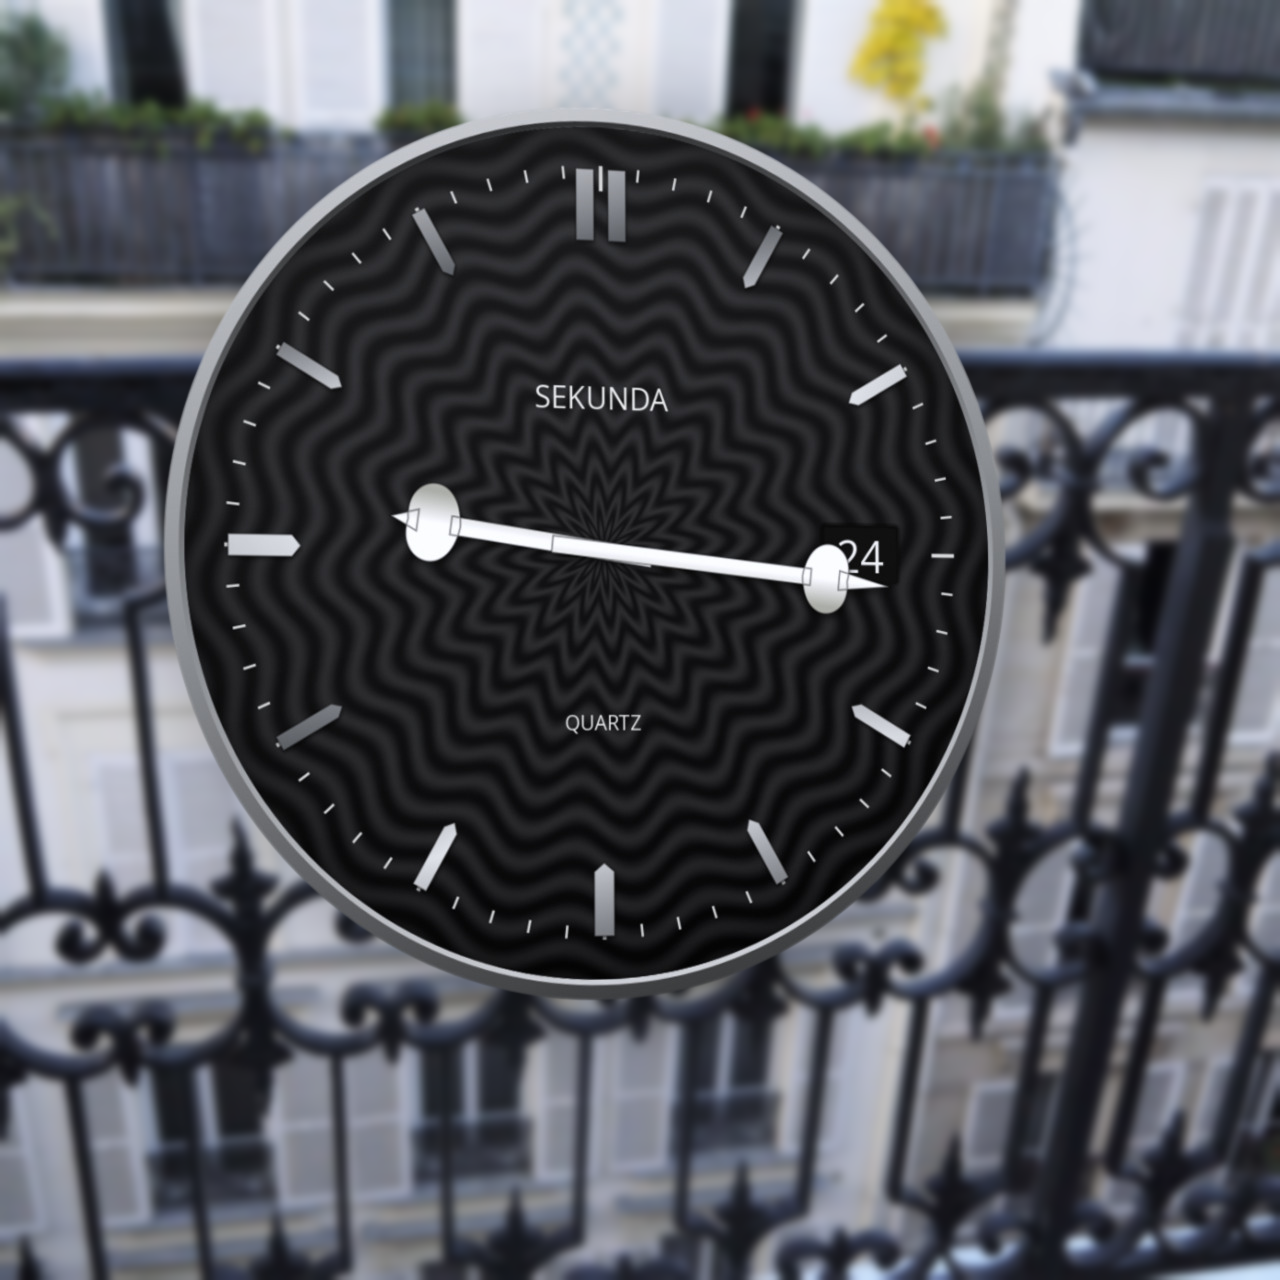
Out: 9,16
